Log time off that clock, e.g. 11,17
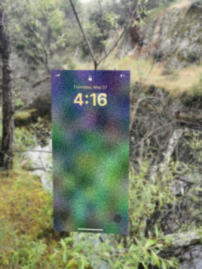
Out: 4,16
